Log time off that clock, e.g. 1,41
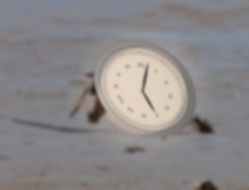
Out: 5,02
